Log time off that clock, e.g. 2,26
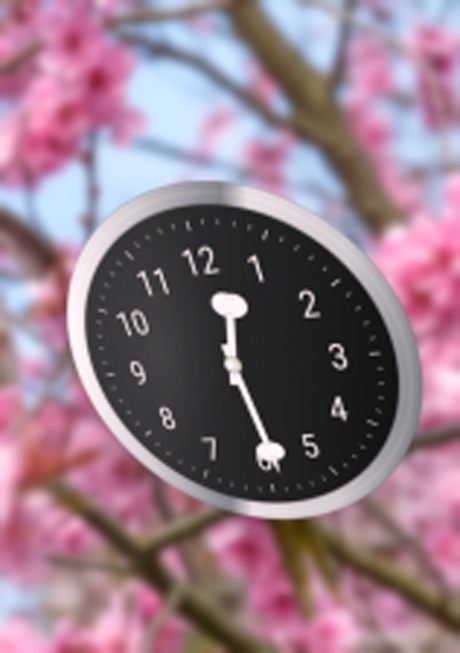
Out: 12,29
